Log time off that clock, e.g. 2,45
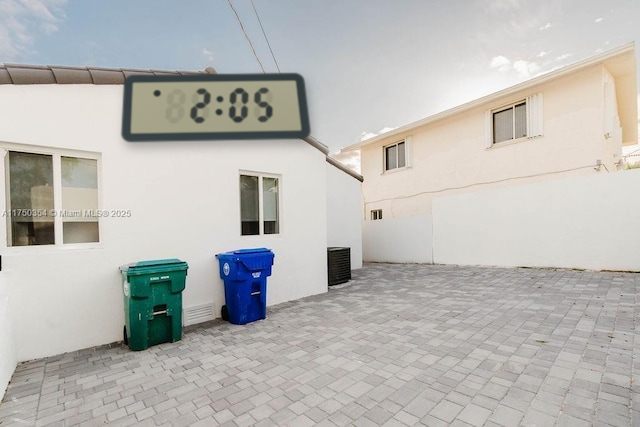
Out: 2,05
